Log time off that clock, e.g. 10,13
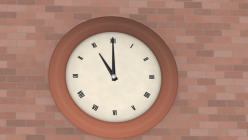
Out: 11,00
